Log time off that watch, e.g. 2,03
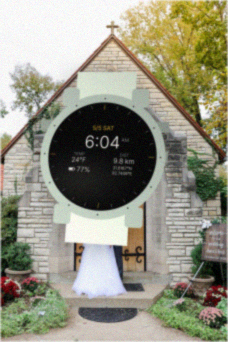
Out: 6,04
